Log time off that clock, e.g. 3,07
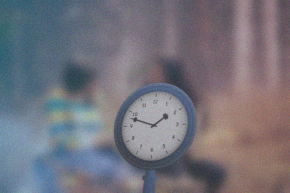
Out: 1,48
